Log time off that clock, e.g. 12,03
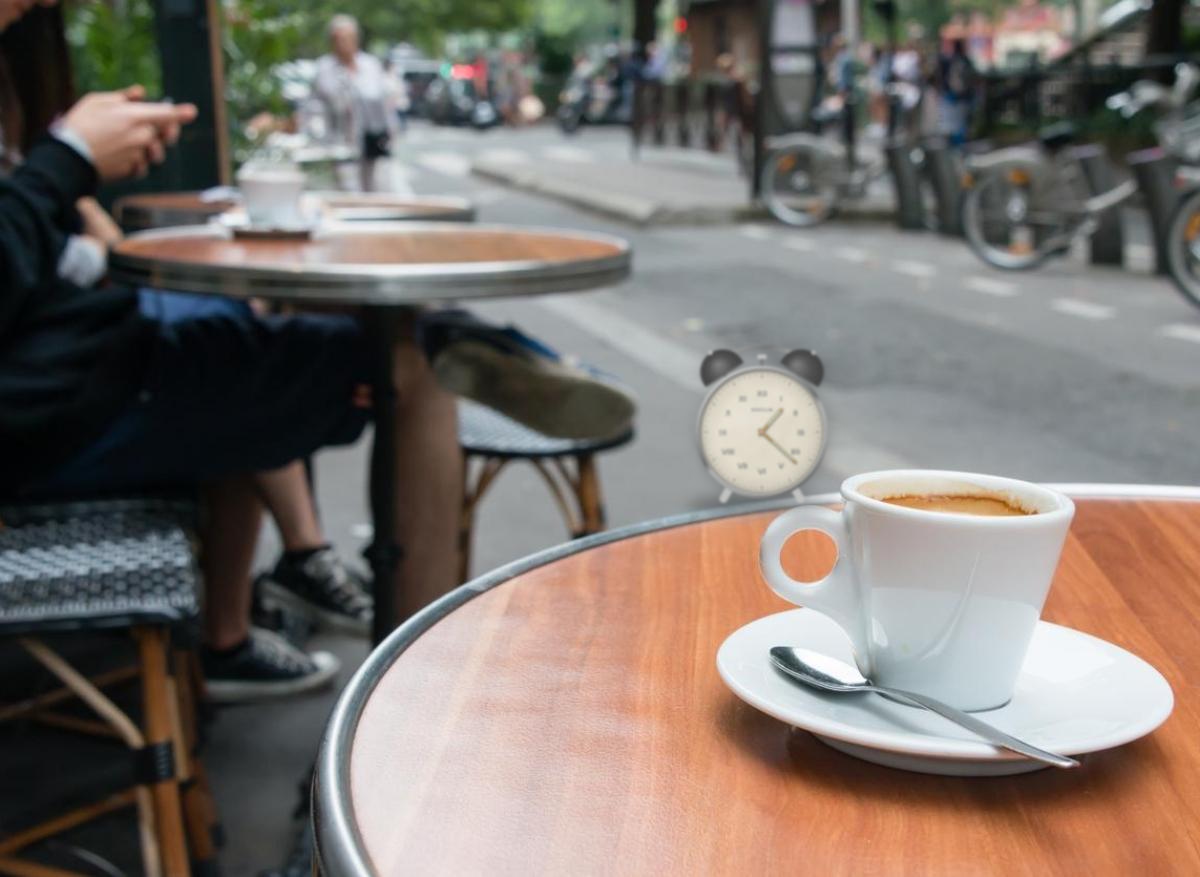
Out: 1,22
